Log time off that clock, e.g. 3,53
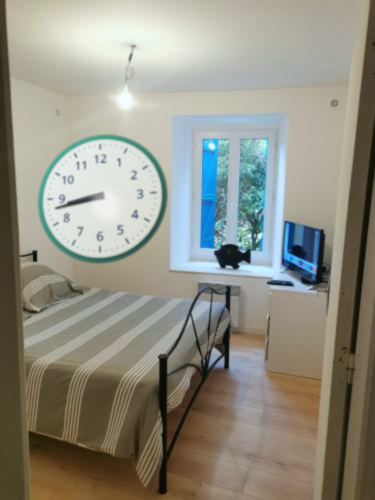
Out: 8,43
